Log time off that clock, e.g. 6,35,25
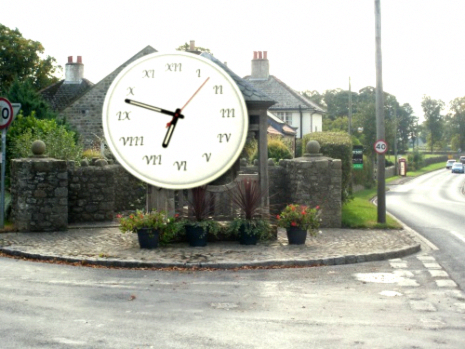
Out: 6,48,07
